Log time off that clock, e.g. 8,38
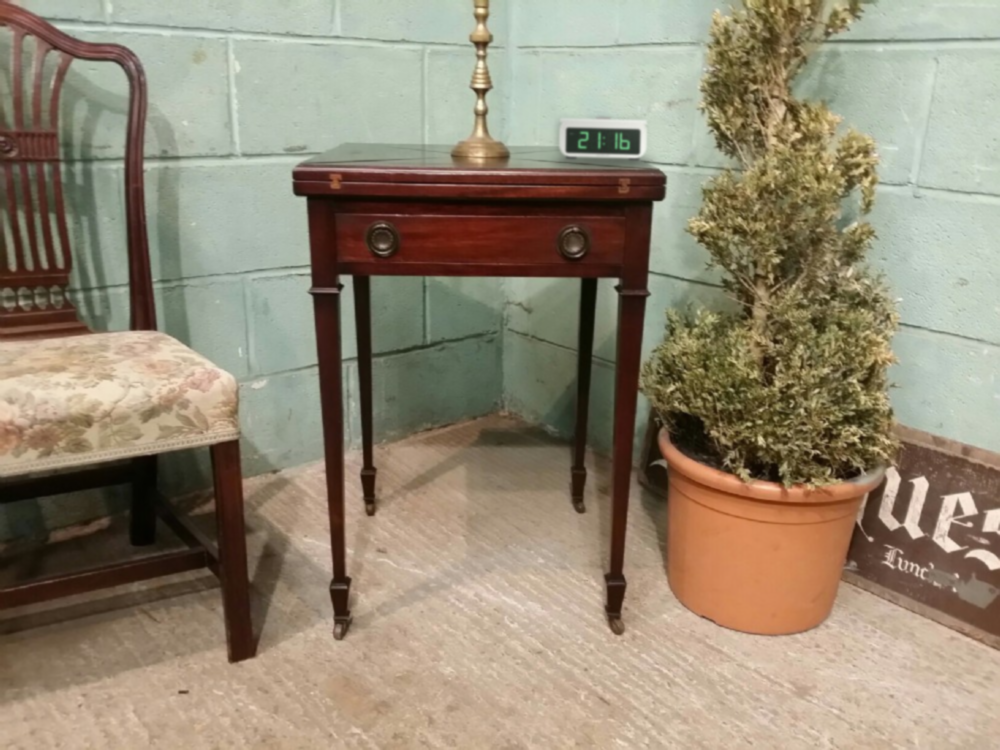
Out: 21,16
